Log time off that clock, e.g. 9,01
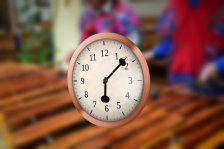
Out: 6,08
